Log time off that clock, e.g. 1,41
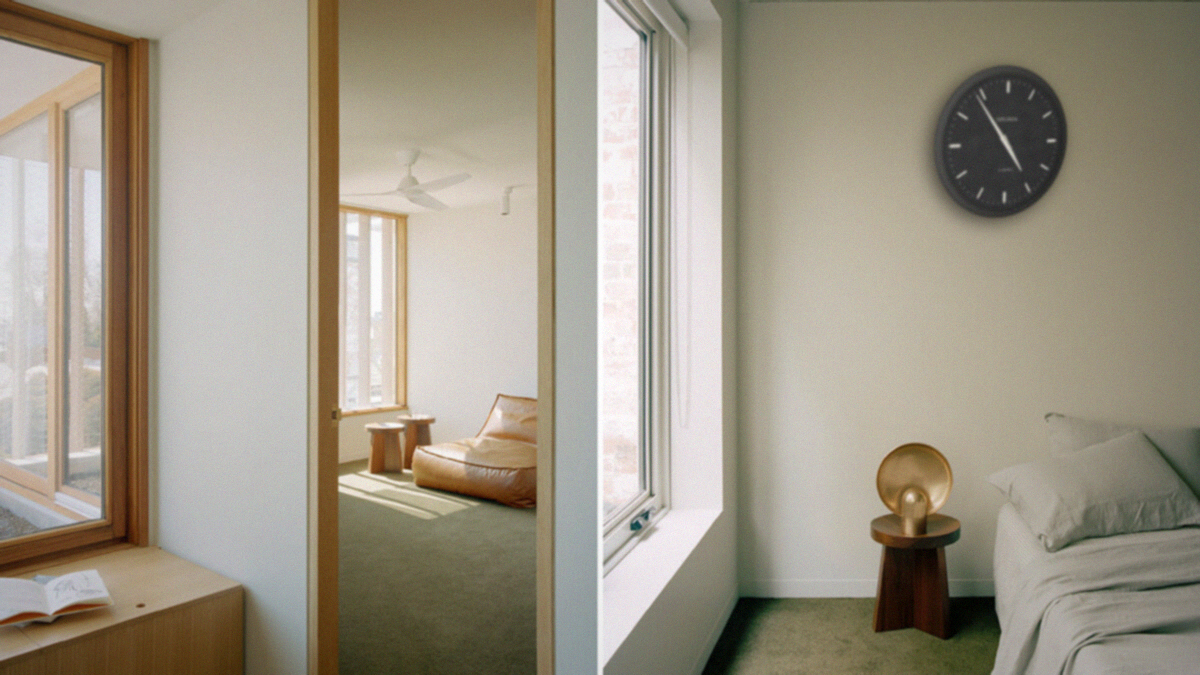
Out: 4,54
